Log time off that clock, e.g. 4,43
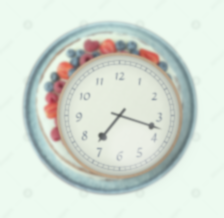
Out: 7,18
